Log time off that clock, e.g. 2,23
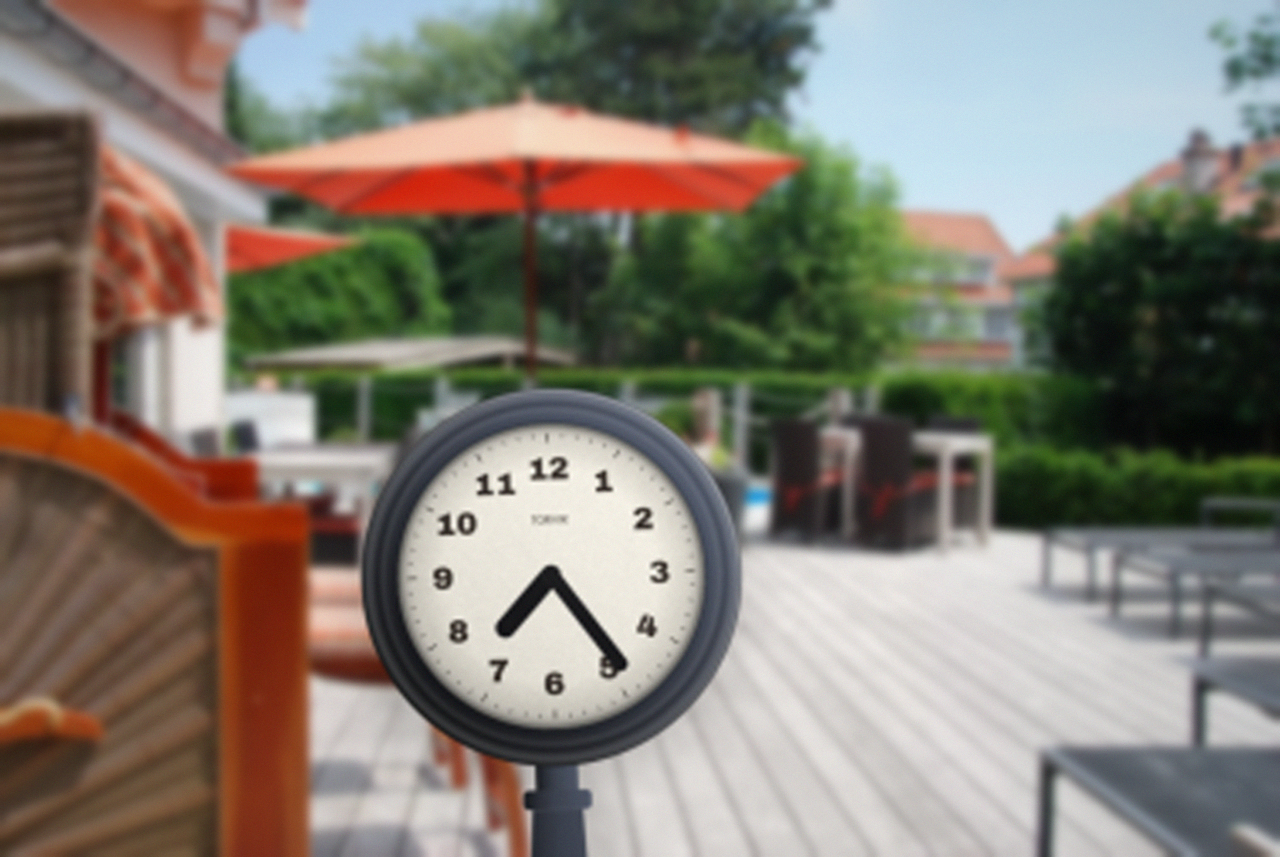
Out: 7,24
